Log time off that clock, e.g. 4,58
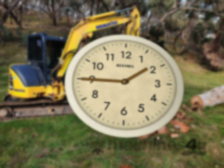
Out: 1,45
